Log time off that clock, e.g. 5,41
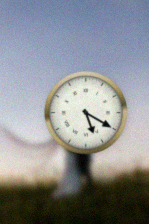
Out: 5,20
